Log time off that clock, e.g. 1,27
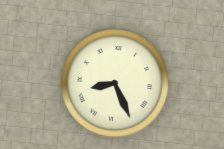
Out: 8,25
